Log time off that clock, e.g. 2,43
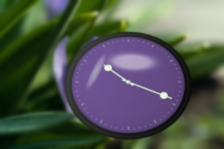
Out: 10,19
